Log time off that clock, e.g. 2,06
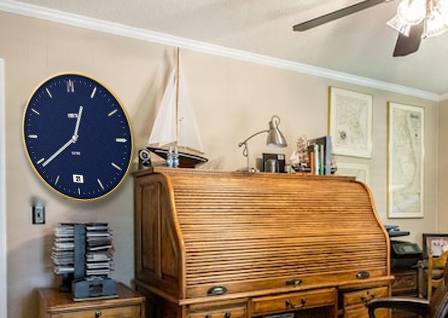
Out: 12,39
